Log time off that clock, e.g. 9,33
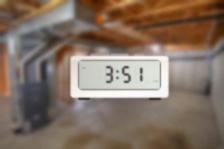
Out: 3,51
